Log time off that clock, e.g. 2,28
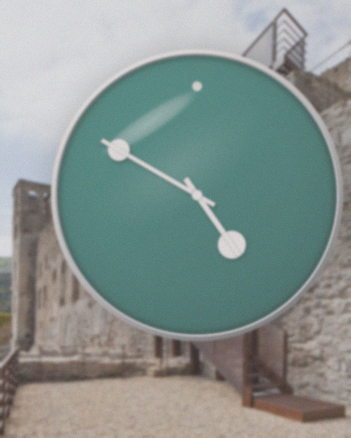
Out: 4,50
